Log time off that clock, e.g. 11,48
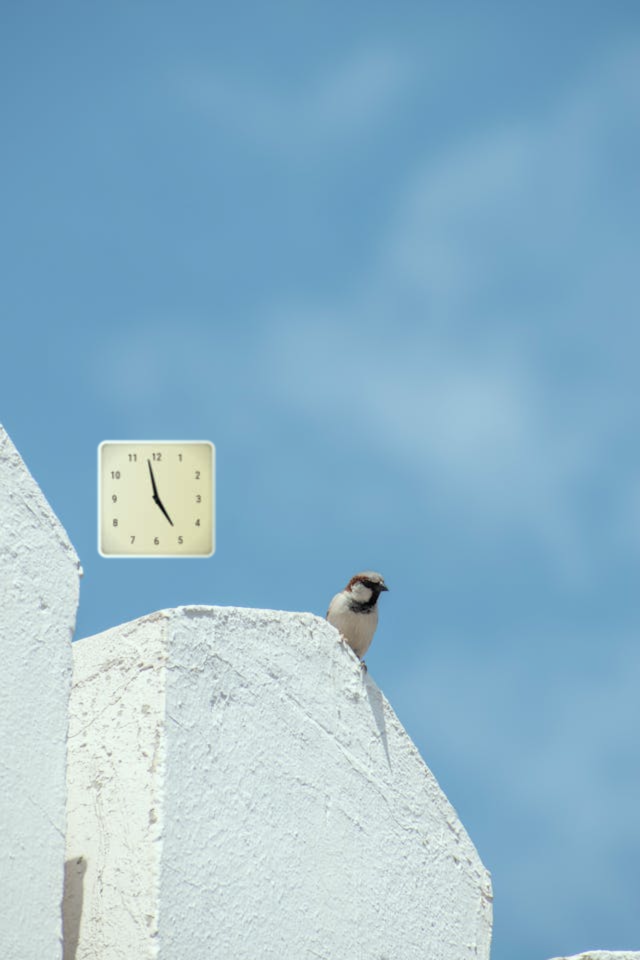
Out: 4,58
